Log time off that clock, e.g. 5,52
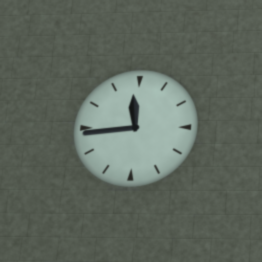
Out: 11,44
